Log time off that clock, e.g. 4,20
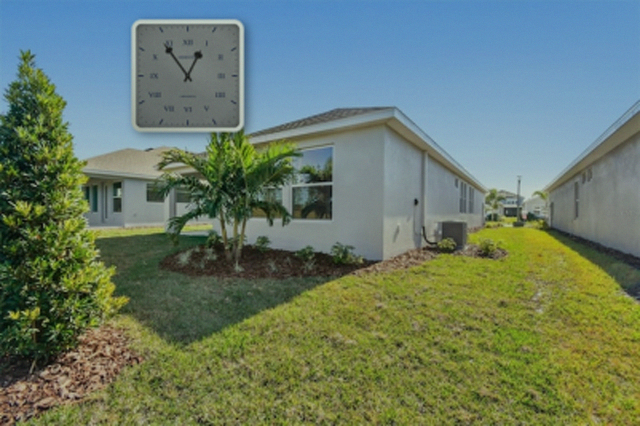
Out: 12,54
